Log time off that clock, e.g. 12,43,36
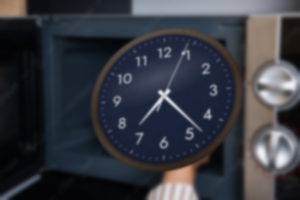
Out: 7,23,04
